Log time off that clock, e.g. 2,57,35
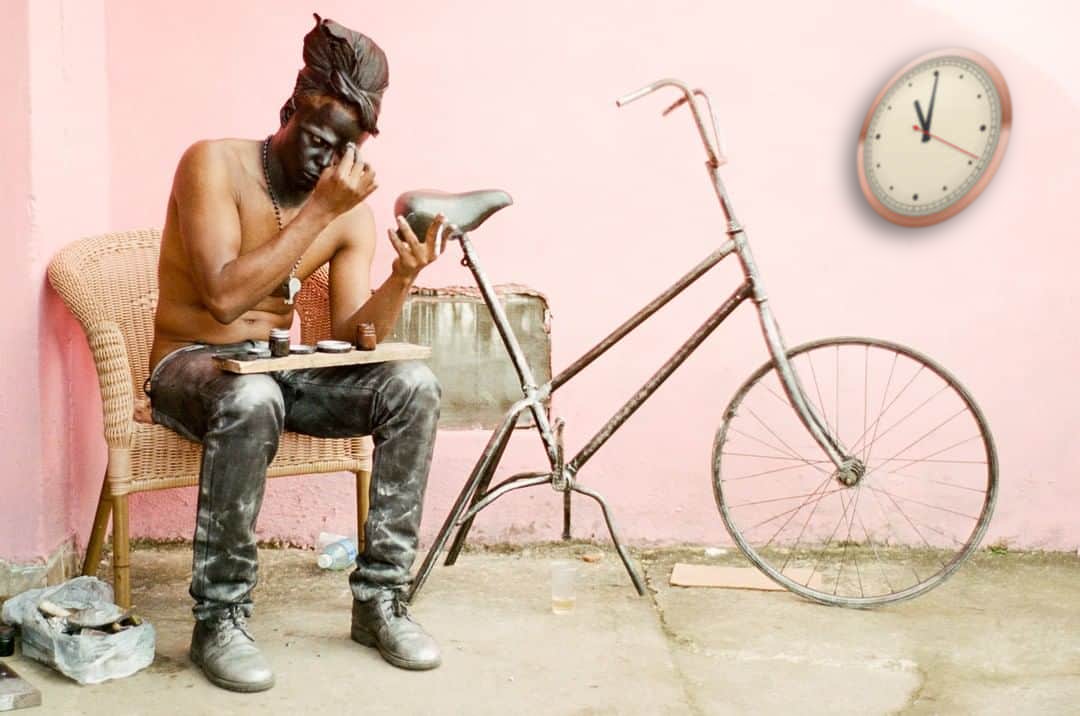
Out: 11,00,19
